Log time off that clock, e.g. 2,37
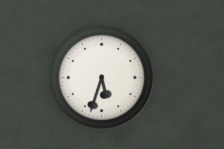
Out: 5,33
